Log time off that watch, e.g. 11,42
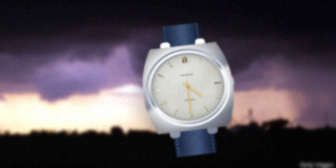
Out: 4,30
